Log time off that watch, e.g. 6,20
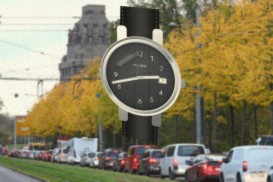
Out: 2,42
